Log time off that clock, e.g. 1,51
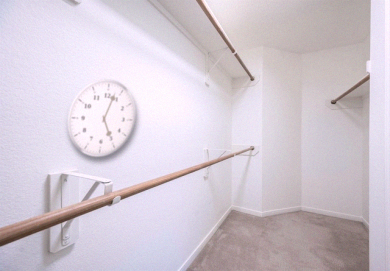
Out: 5,03
